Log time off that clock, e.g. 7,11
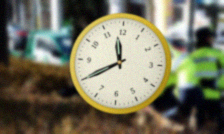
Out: 11,40
